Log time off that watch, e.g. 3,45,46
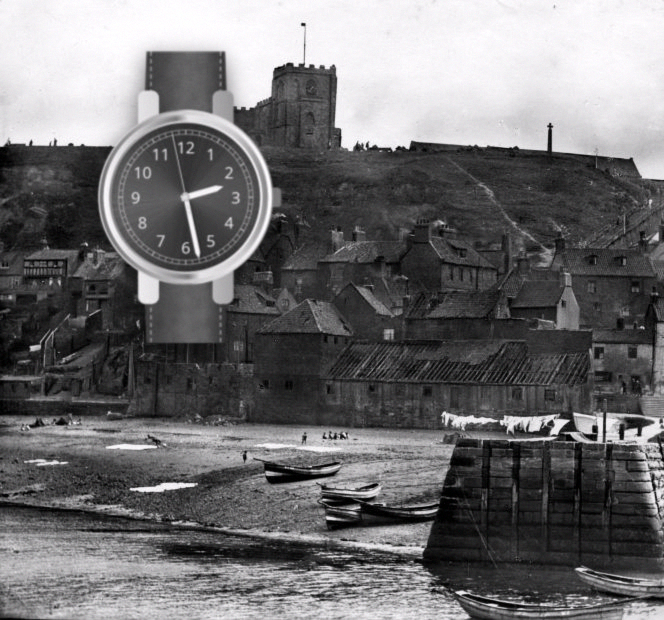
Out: 2,27,58
